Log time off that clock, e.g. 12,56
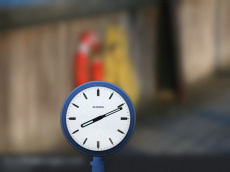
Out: 8,11
